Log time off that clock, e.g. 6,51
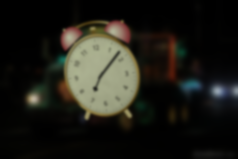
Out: 7,08
